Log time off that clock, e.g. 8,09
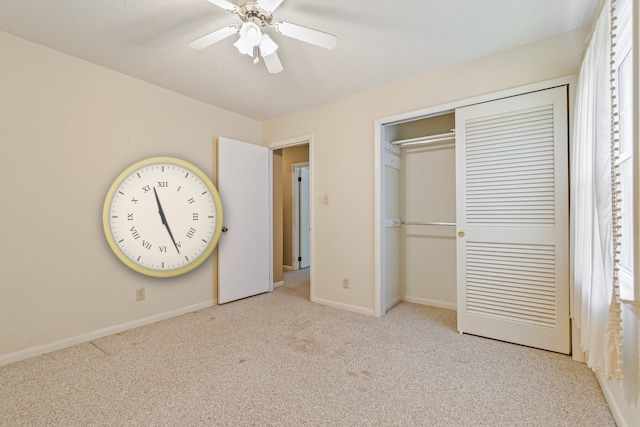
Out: 11,26
